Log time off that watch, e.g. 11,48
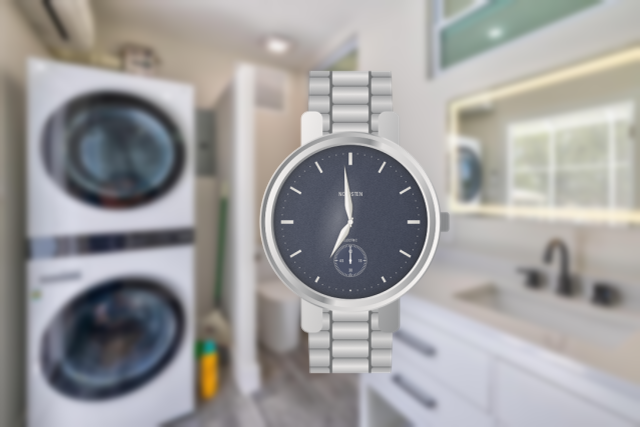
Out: 6,59
